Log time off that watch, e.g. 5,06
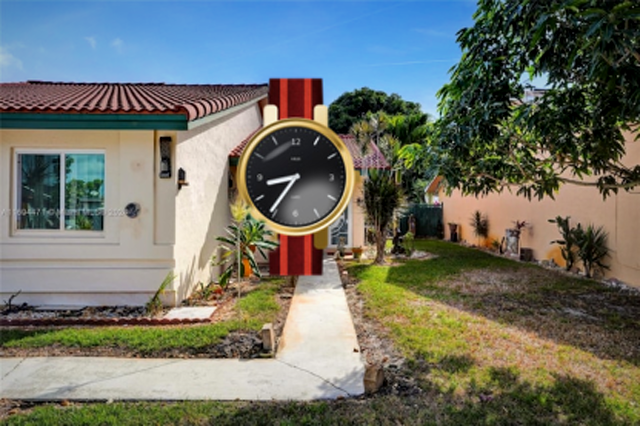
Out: 8,36
